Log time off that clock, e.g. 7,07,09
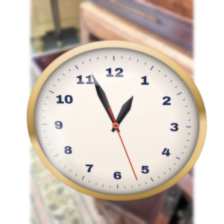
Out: 12,56,27
